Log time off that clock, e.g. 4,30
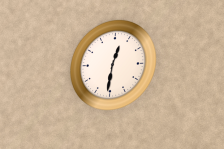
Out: 12,31
